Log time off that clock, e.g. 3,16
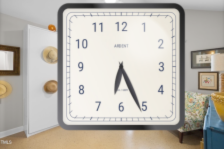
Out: 6,26
